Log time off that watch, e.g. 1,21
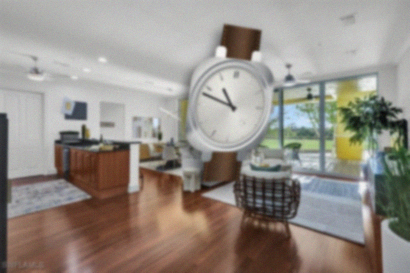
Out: 10,48
